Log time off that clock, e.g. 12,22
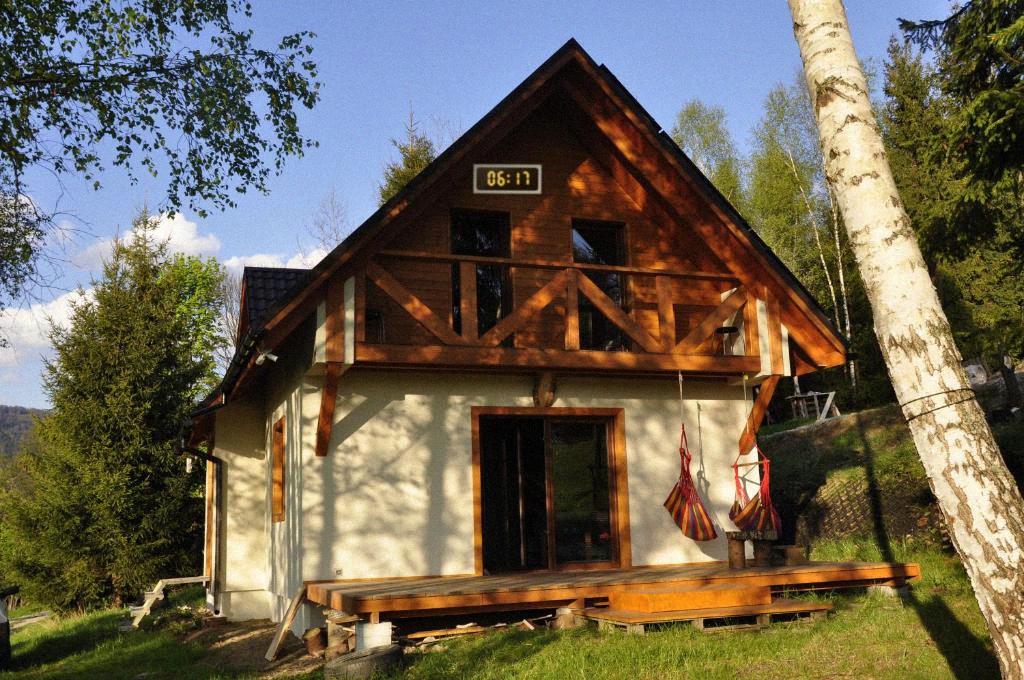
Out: 6,17
